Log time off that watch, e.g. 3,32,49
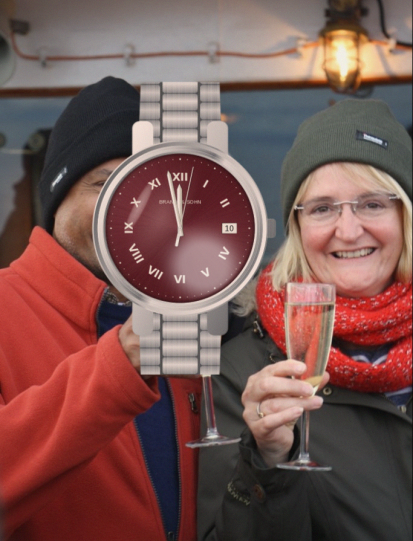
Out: 11,58,02
